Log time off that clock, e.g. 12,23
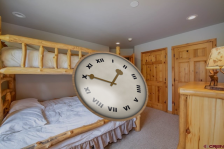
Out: 1,51
